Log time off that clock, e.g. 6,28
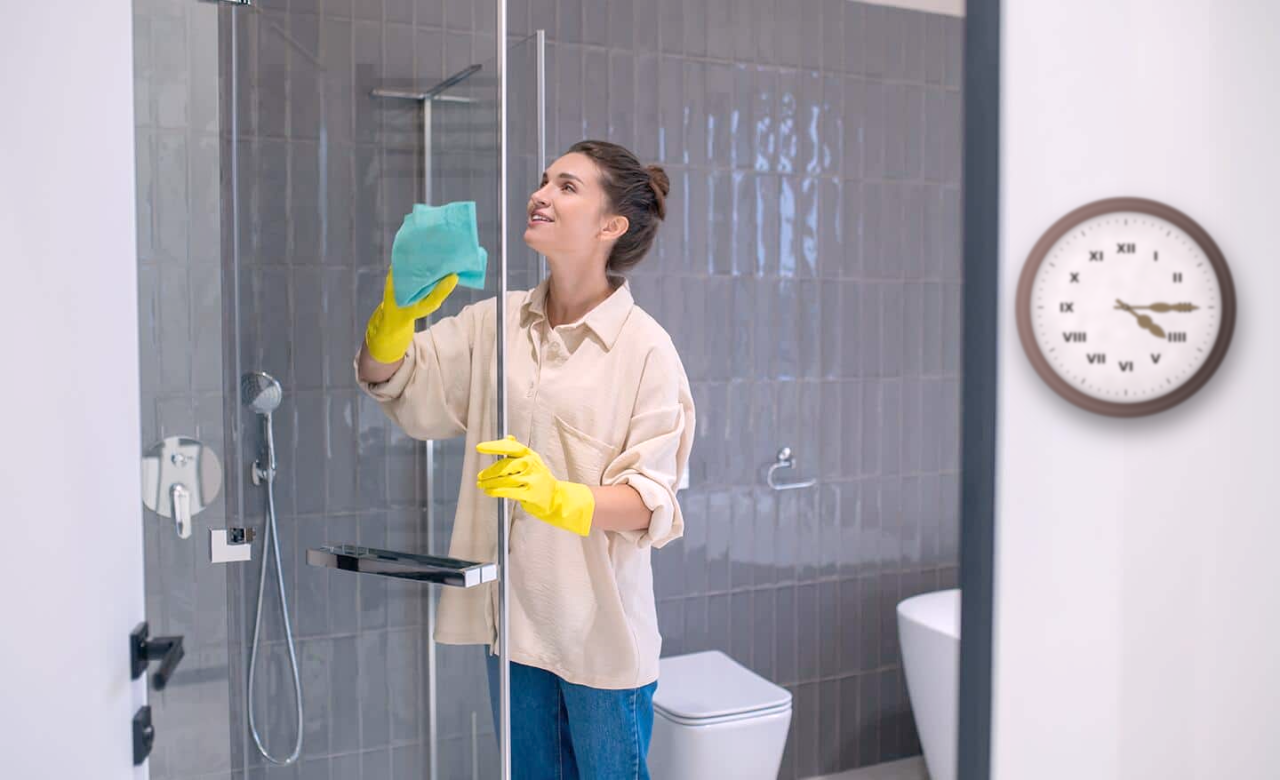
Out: 4,15
